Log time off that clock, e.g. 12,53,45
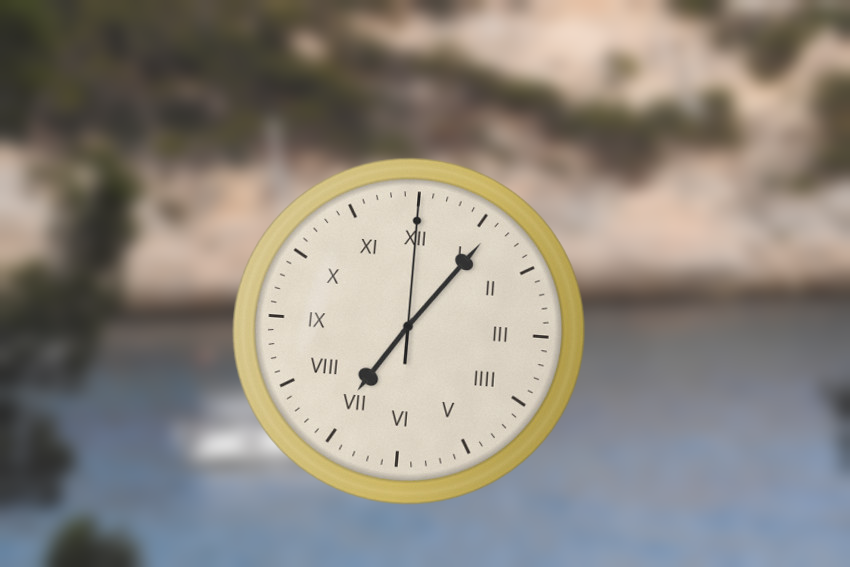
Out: 7,06,00
